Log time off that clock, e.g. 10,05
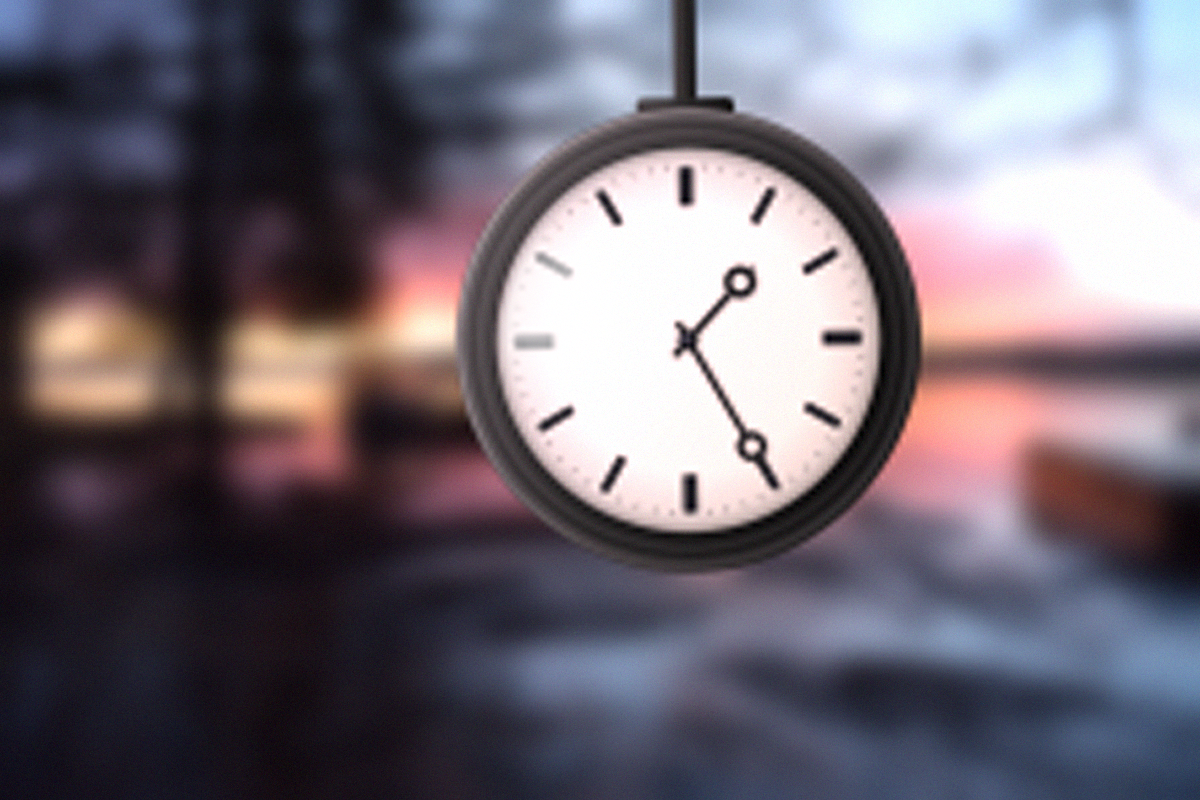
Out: 1,25
